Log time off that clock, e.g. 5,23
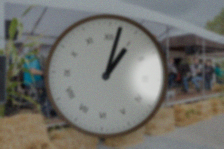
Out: 1,02
